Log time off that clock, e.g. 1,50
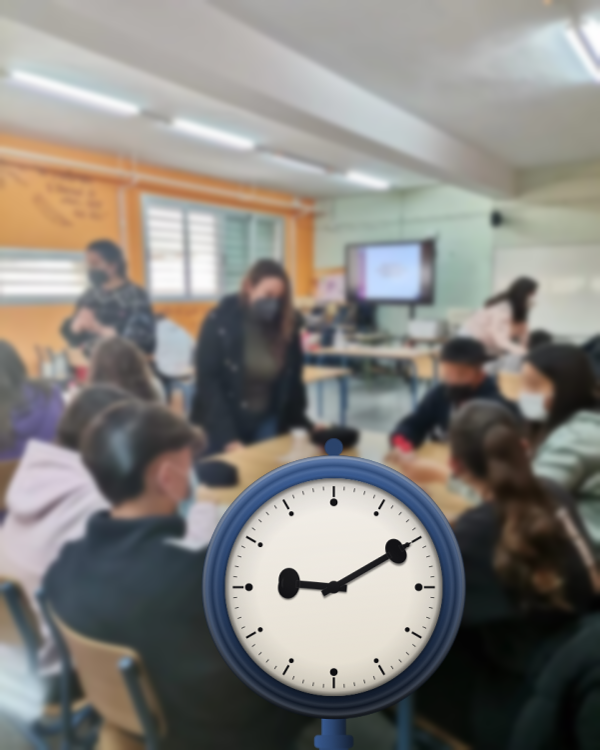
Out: 9,10
